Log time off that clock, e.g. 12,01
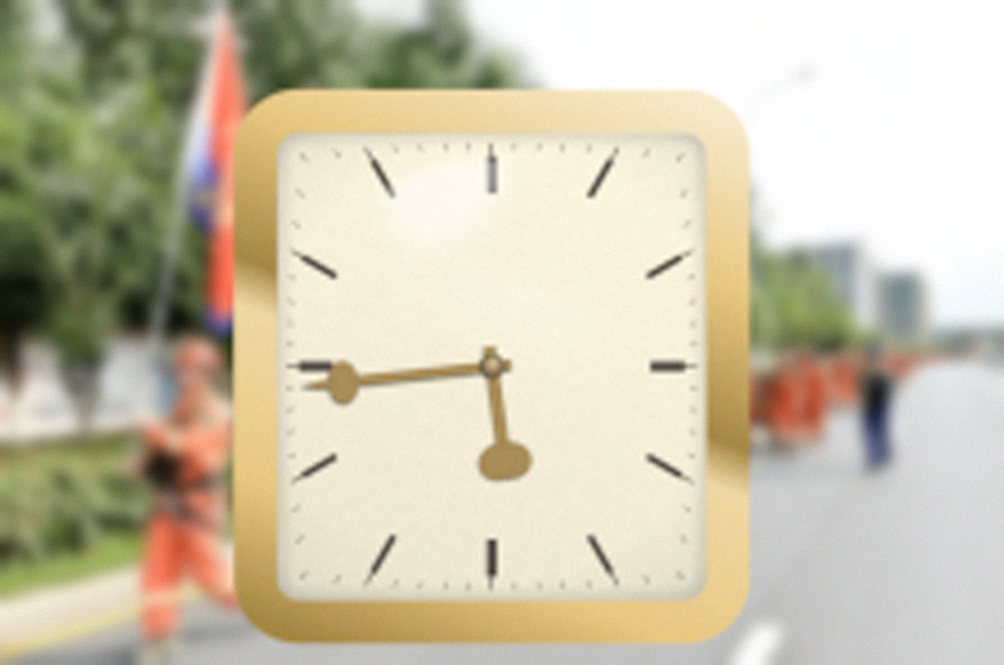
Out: 5,44
